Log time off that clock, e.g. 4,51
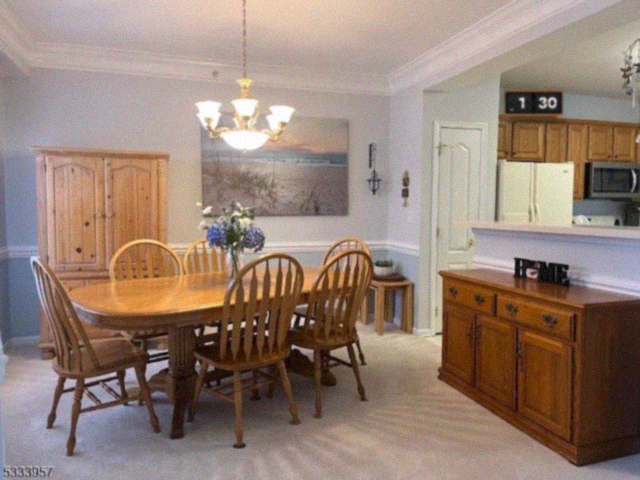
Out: 1,30
